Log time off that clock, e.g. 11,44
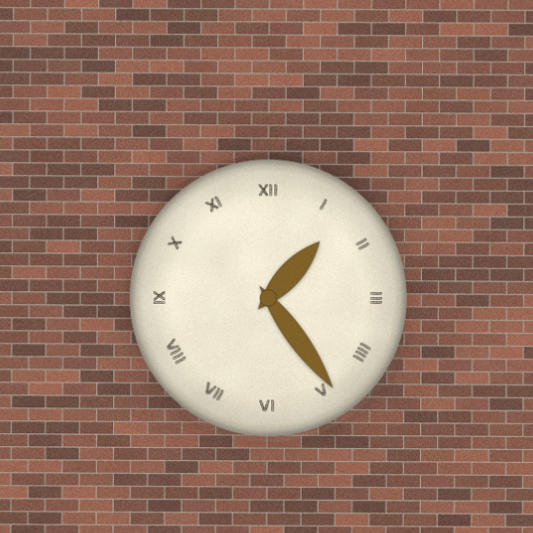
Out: 1,24
